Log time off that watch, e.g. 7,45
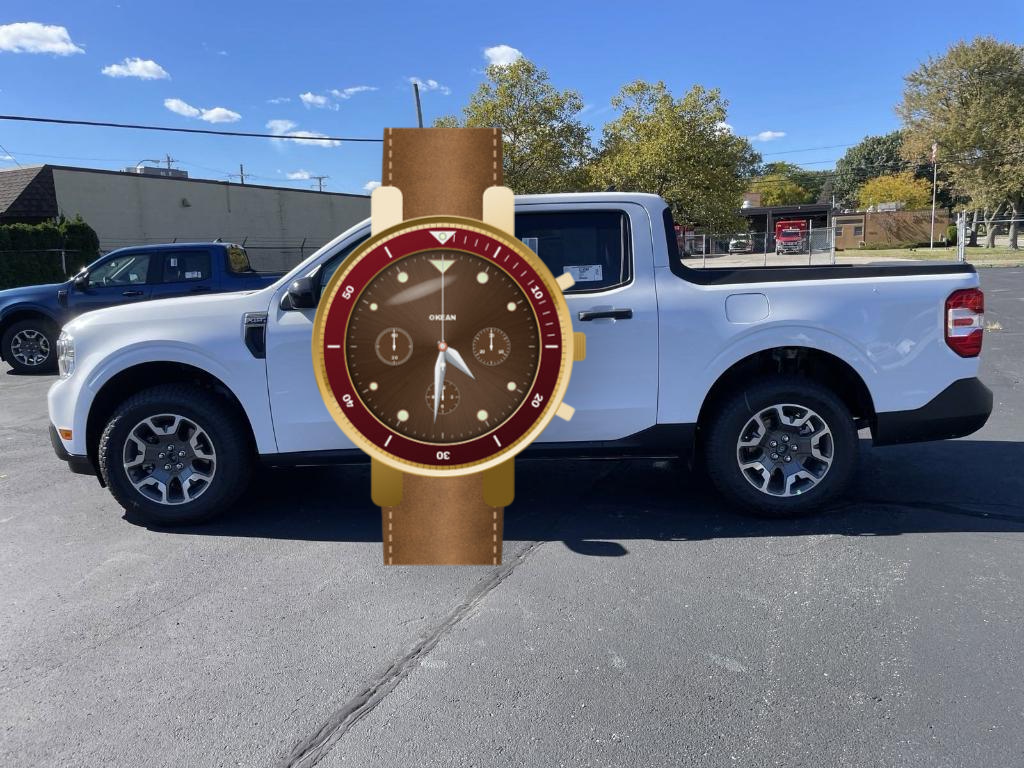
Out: 4,31
